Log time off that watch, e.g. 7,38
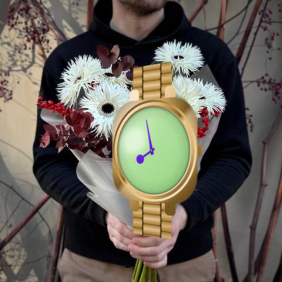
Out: 7,58
